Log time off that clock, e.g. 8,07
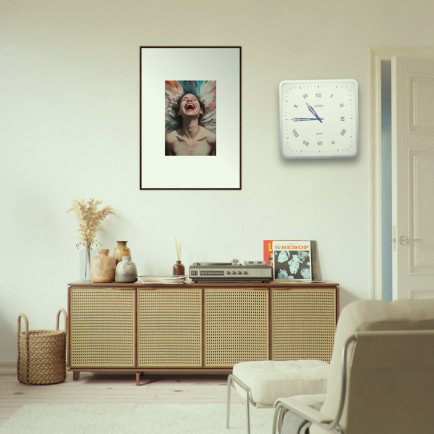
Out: 10,45
